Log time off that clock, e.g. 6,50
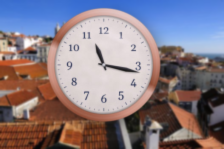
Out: 11,17
